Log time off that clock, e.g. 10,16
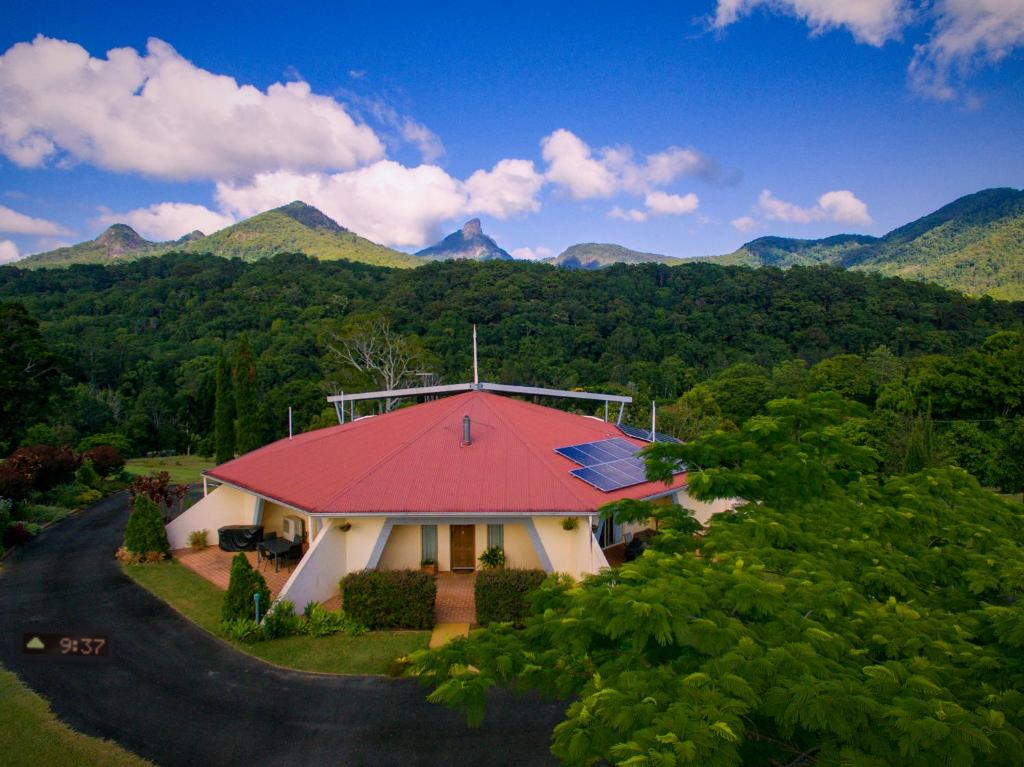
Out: 9,37
